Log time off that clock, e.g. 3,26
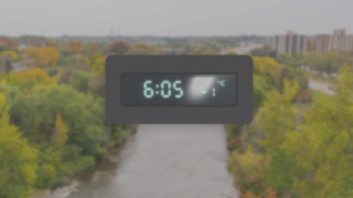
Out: 6,05
